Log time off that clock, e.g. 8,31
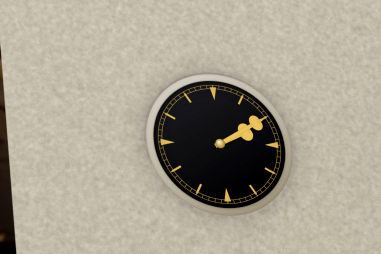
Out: 2,10
